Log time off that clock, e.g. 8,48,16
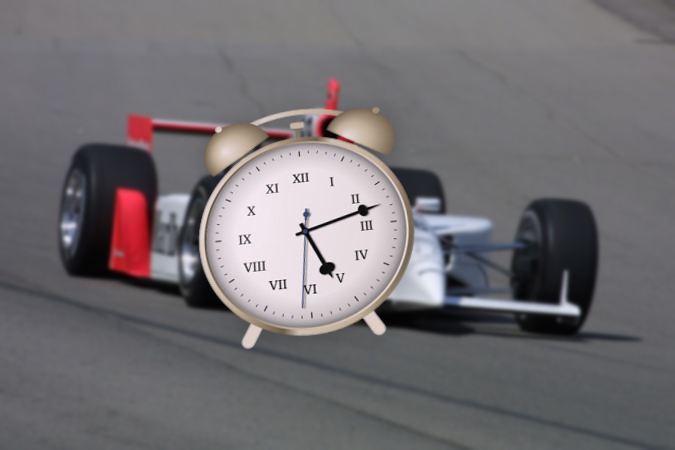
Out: 5,12,31
